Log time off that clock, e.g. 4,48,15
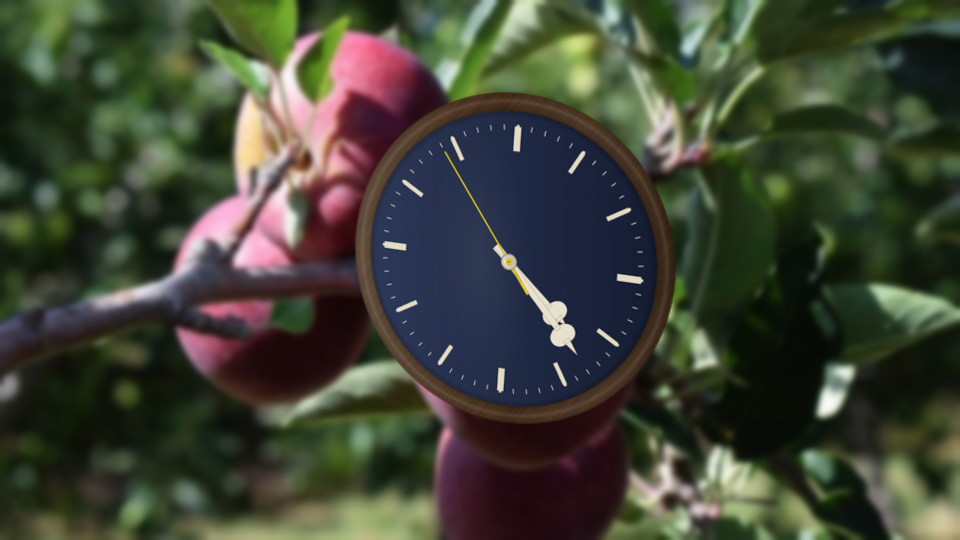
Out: 4,22,54
